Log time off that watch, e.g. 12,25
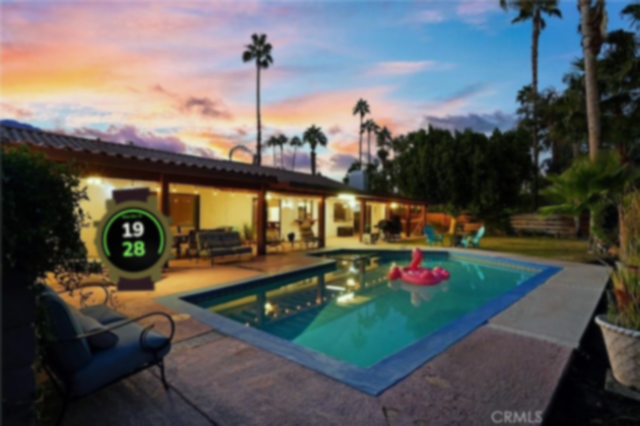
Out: 19,28
